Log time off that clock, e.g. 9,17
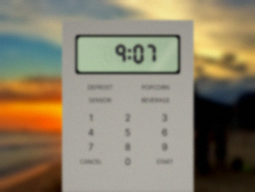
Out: 9,07
